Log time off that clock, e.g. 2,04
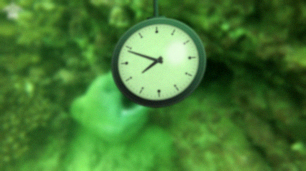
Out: 7,49
